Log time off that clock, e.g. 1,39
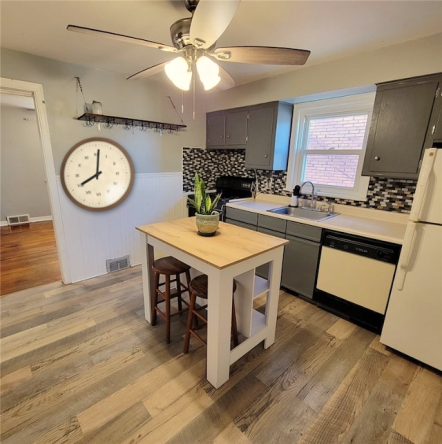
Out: 8,01
